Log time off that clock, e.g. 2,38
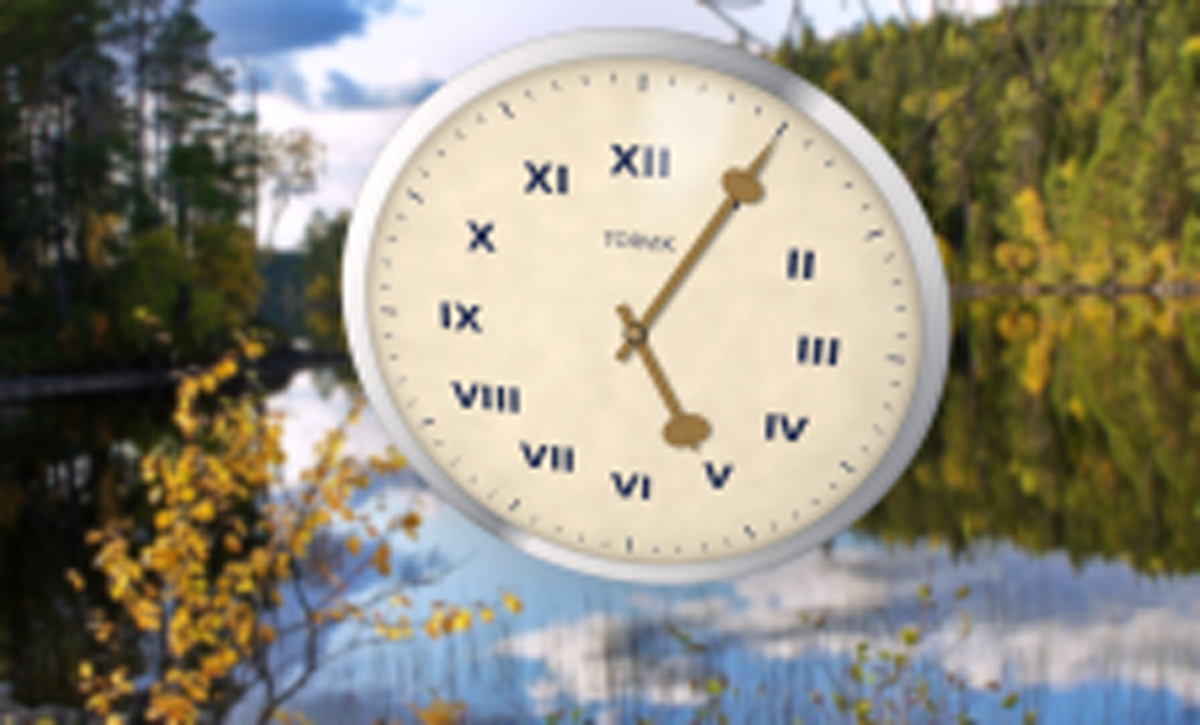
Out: 5,05
